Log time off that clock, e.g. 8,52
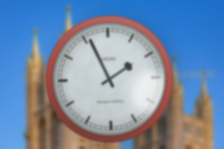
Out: 1,56
